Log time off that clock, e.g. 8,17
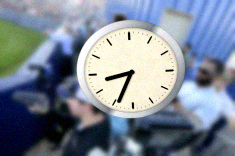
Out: 8,34
